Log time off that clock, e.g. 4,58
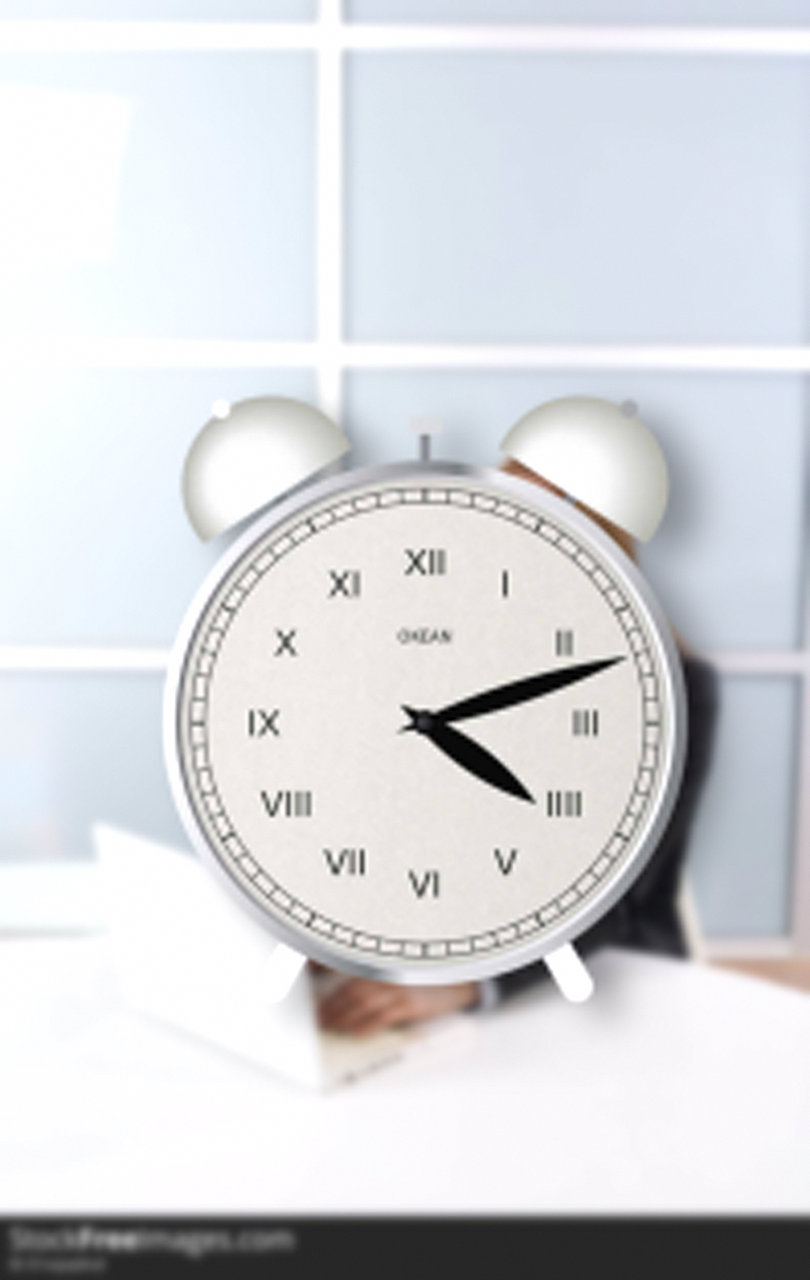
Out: 4,12
